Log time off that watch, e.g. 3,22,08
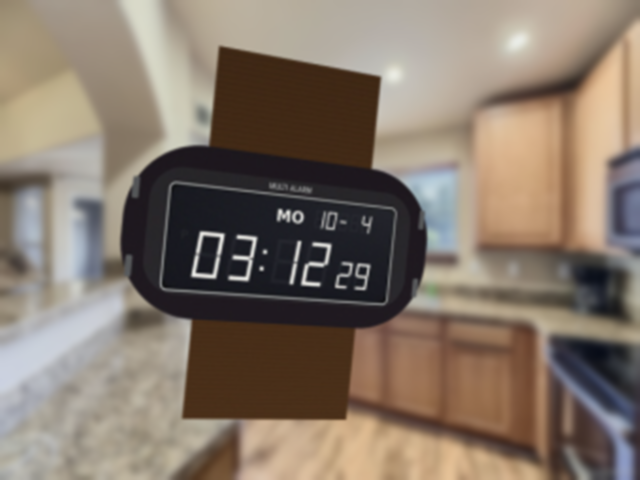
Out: 3,12,29
